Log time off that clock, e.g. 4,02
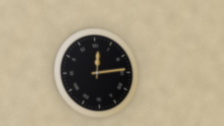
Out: 12,14
